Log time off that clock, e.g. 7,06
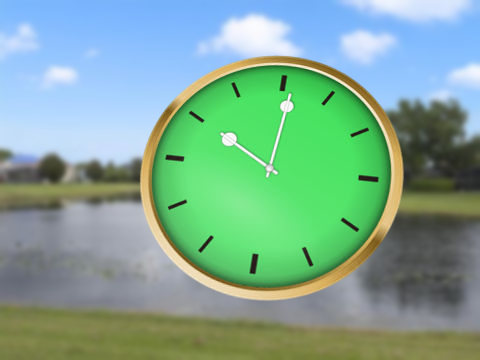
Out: 10,01
